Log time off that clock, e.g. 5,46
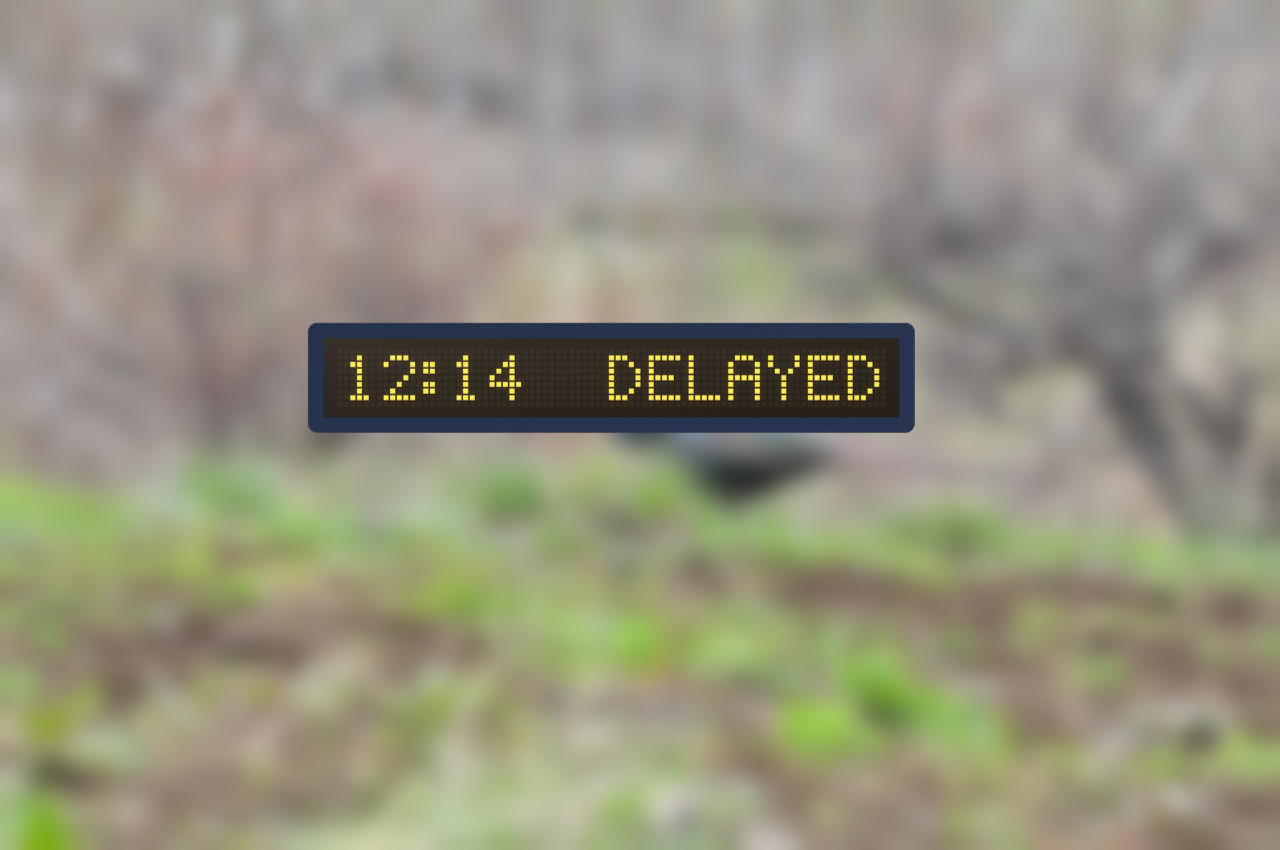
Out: 12,14
